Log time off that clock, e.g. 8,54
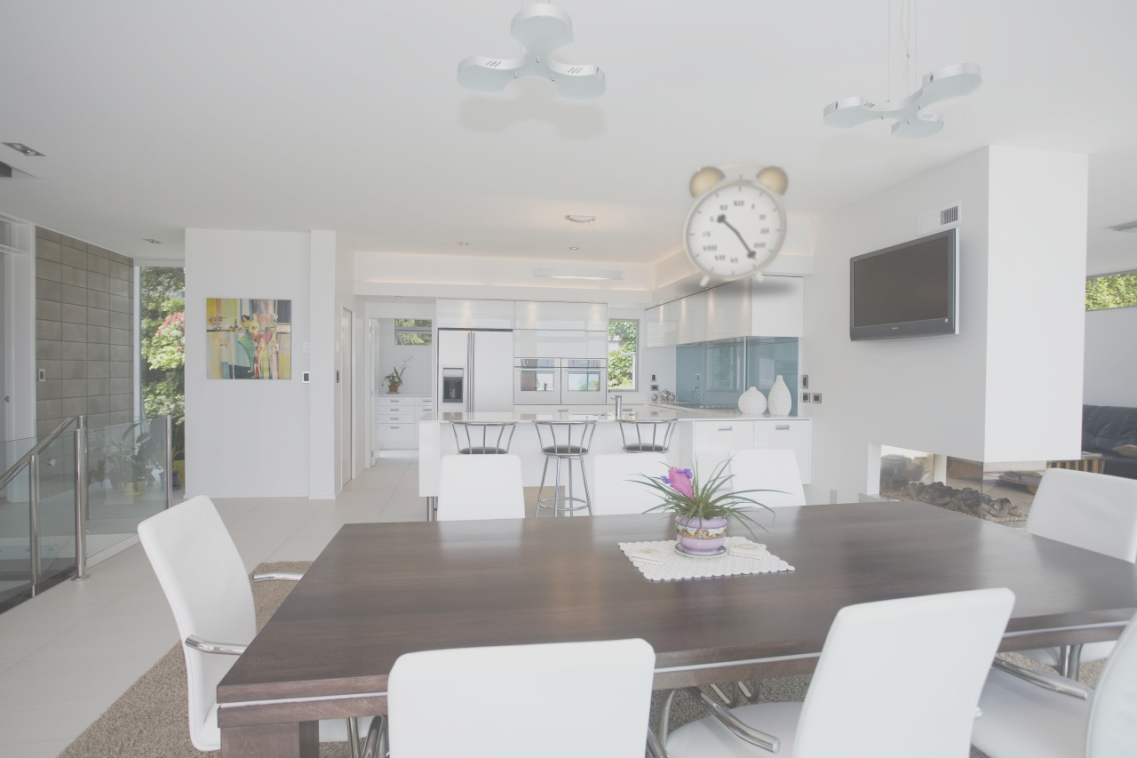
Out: 10,24
